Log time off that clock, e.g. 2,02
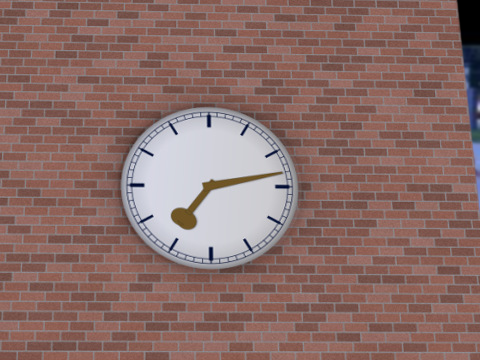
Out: 7,13
